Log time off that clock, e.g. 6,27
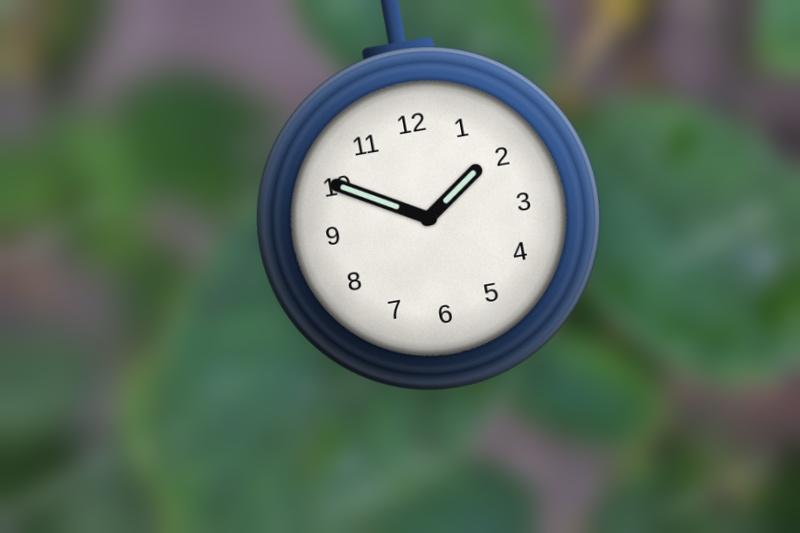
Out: 1,50
